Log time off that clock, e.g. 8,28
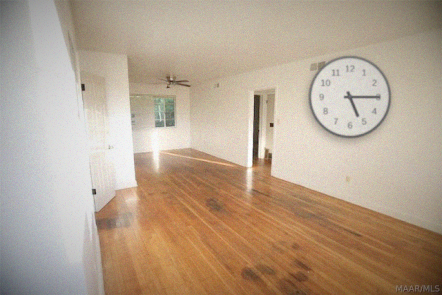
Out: 5,15
